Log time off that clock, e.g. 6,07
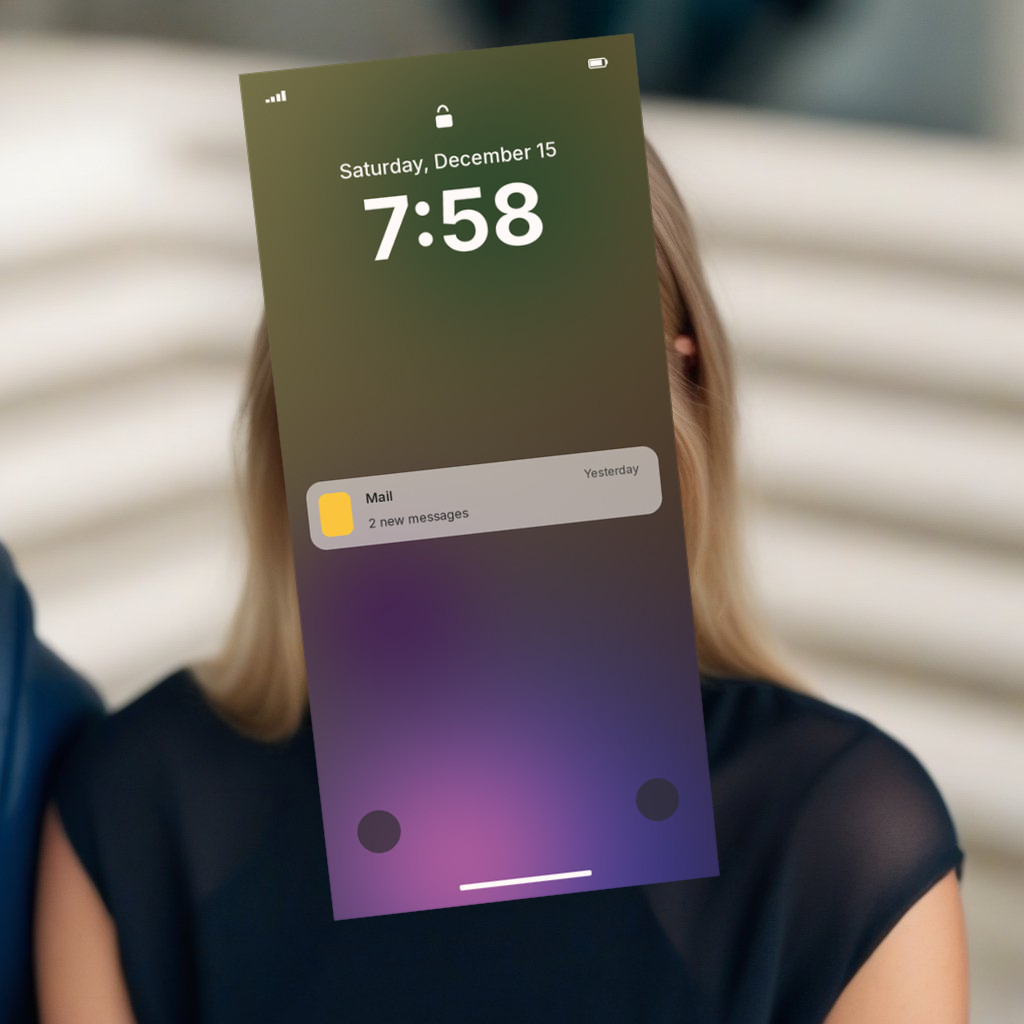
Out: 7,58
